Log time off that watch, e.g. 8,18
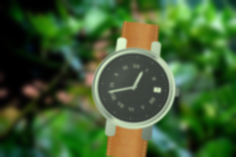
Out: 12,42
